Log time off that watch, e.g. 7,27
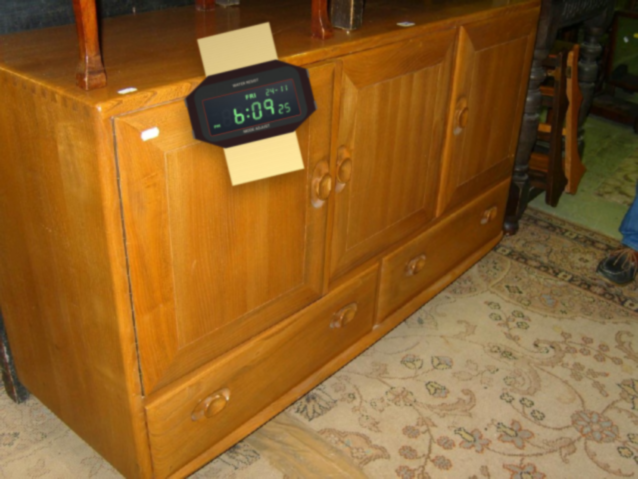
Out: 6,09
